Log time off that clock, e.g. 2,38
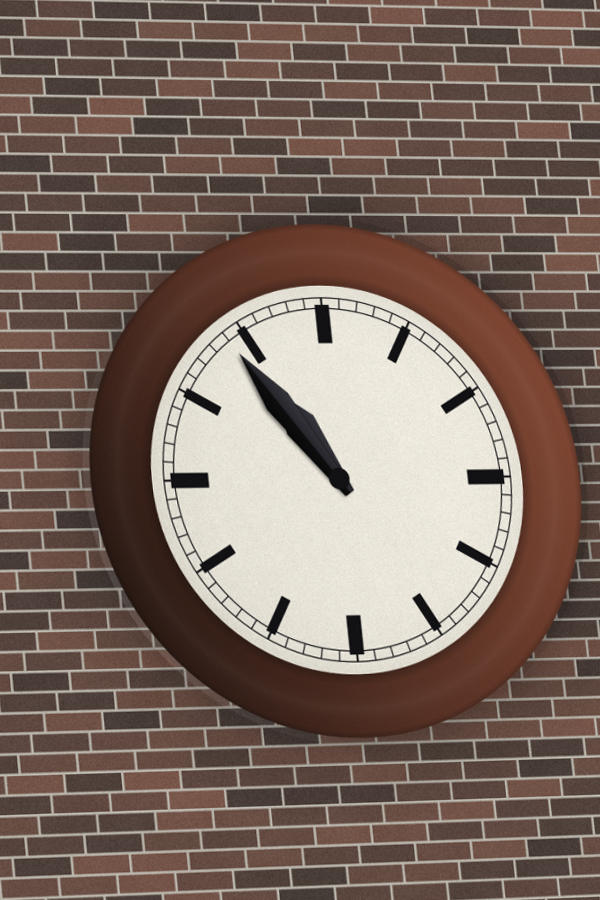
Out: 10,54
